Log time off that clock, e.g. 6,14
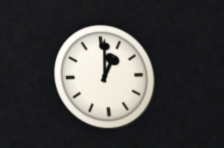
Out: 1,01
